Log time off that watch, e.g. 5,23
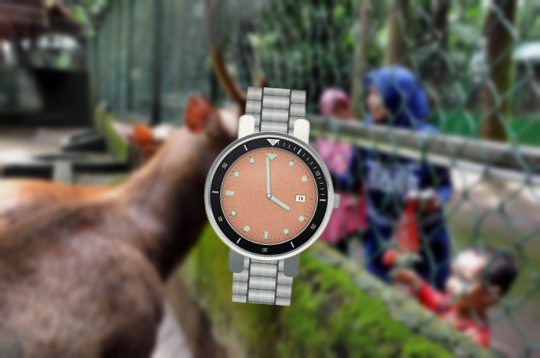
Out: 3,59
